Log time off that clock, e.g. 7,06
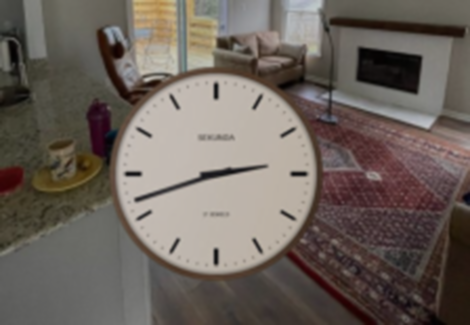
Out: 2,42
